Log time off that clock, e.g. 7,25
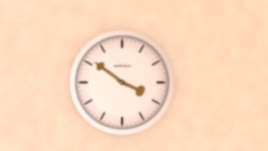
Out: 3,51
